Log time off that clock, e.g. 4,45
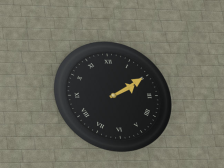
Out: 2,10
